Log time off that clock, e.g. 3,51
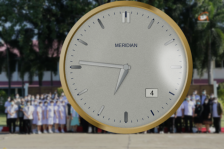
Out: 6,46
